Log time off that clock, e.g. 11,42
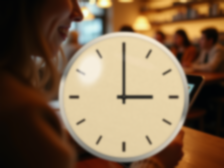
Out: 3,00
